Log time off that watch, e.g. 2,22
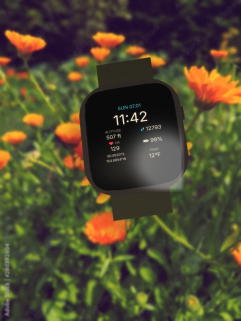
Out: 11,42
